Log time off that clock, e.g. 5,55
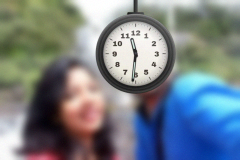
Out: 11,31
